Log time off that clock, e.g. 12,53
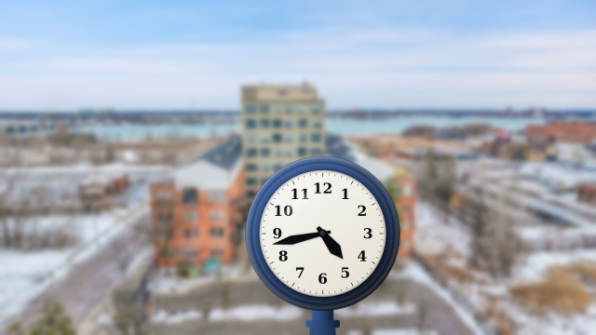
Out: 4,43
